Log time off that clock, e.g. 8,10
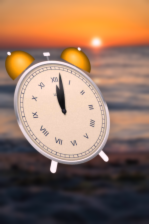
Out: 12,02
